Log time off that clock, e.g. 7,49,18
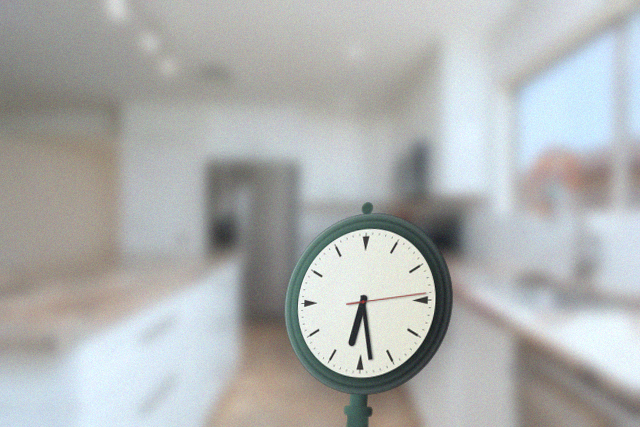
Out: 6,28,14
